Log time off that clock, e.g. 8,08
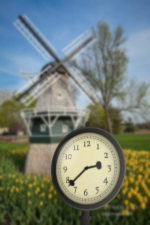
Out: 2,38
